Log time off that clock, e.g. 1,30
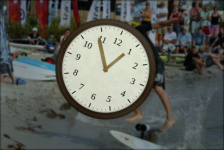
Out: 12,54
